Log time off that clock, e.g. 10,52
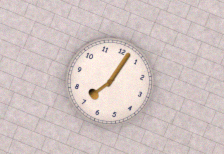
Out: 7,02
